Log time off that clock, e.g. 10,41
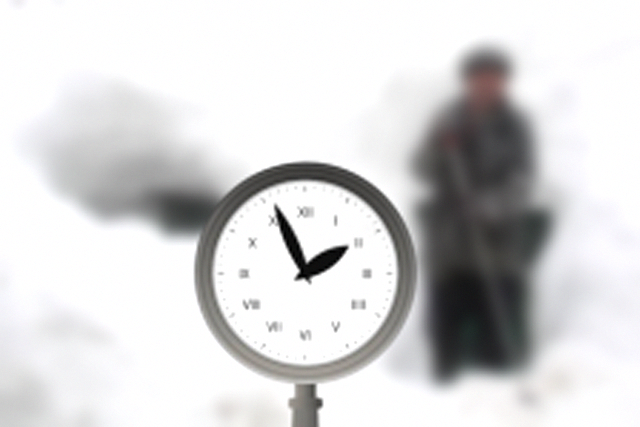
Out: 1,56
